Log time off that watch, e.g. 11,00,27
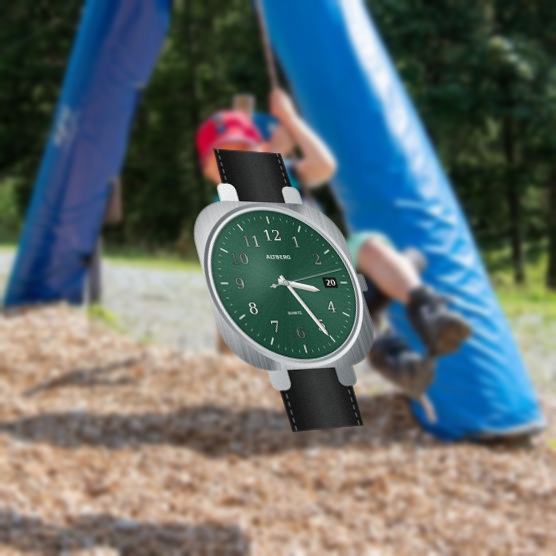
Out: 3,25,13
